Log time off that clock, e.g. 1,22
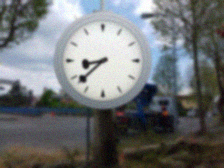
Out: 8,38
